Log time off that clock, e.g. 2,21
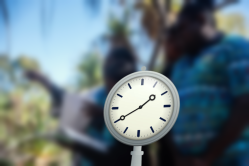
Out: 1,40
